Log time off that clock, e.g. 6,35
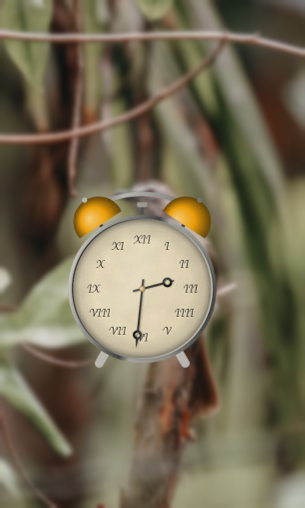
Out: 2,31
